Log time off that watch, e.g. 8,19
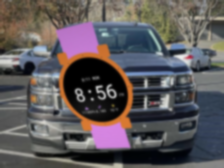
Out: 8,56
